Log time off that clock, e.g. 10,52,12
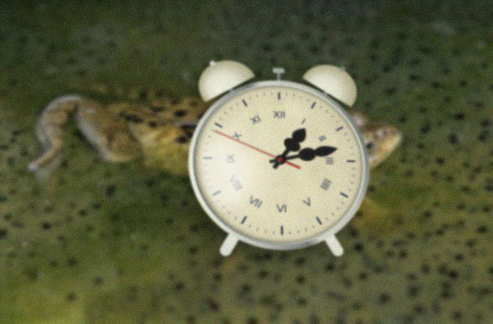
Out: 1,12,49
